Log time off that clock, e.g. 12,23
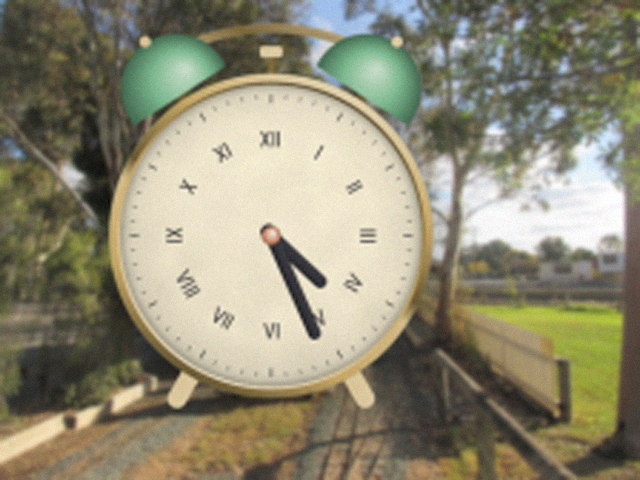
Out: 4,26
